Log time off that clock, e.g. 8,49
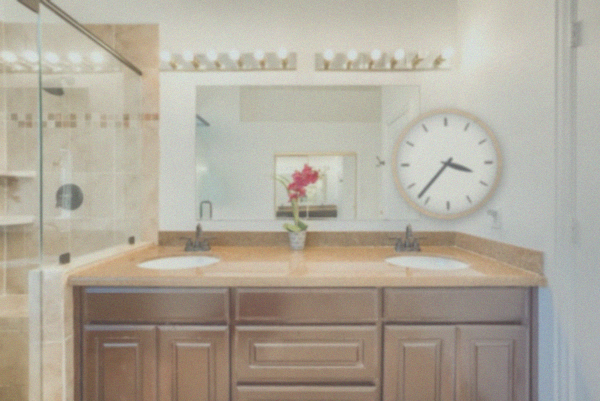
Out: 3,37
